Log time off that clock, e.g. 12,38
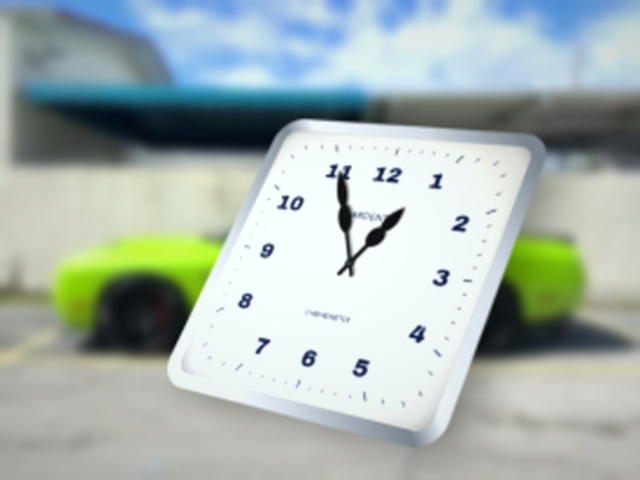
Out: 12,55
